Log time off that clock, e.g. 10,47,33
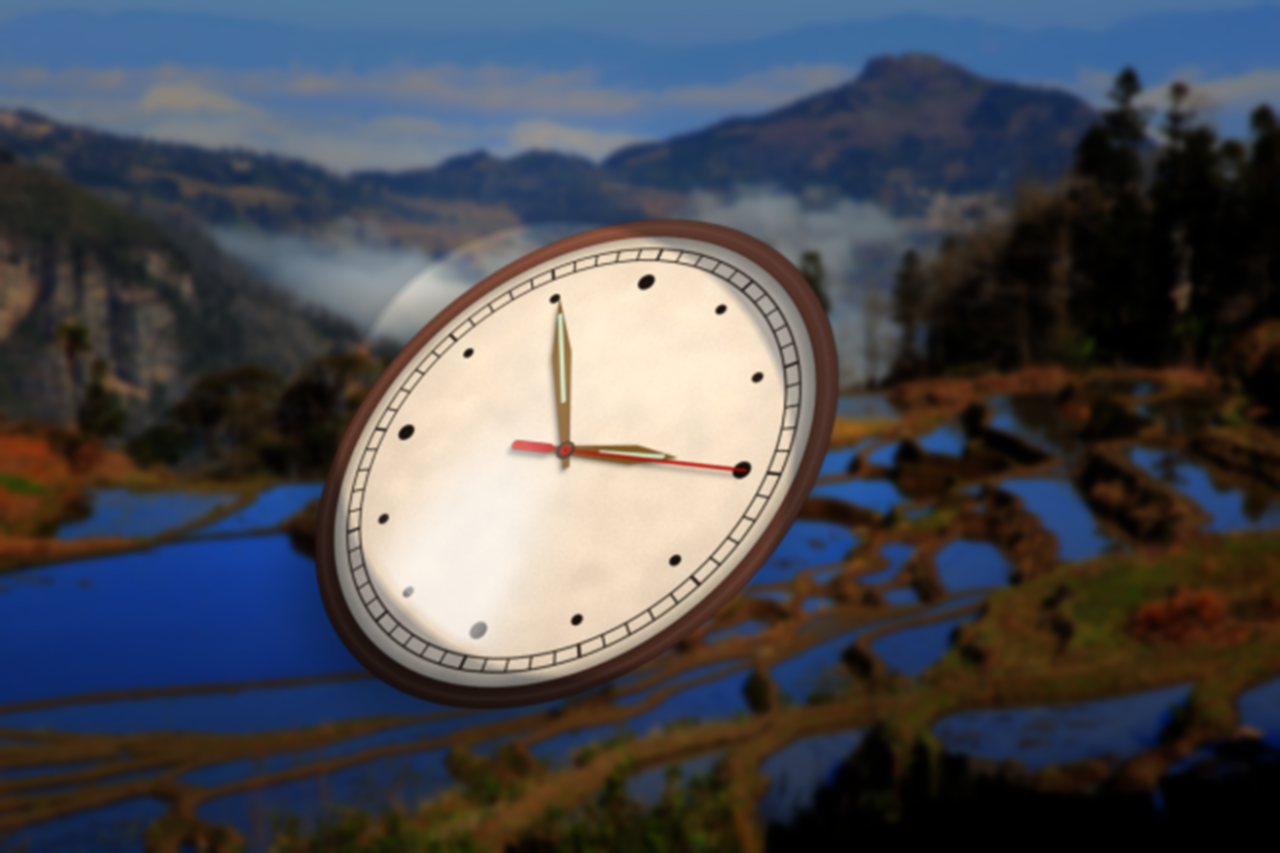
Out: 2,55,15
